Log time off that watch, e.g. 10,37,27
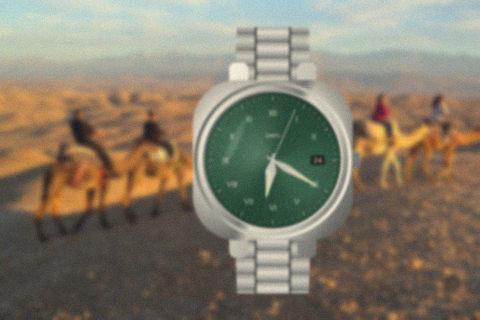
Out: 6,20,04
